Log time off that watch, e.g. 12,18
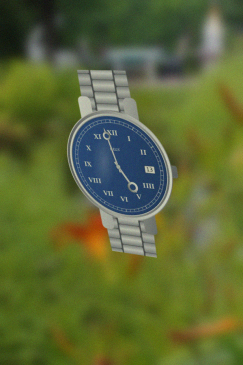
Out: 4,58
